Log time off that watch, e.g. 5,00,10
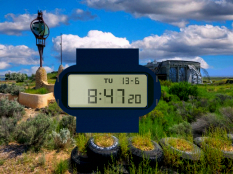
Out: 8,47,20
